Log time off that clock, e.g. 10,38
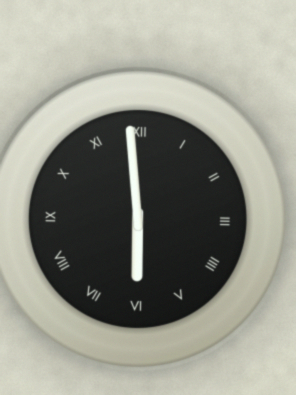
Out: 5,59
